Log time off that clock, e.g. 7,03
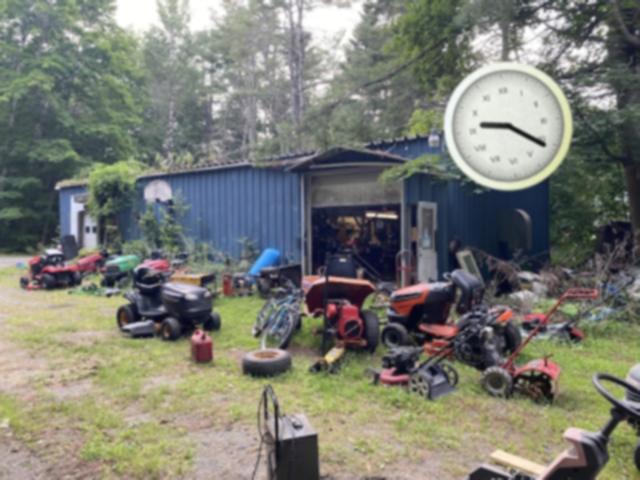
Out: 9,21
